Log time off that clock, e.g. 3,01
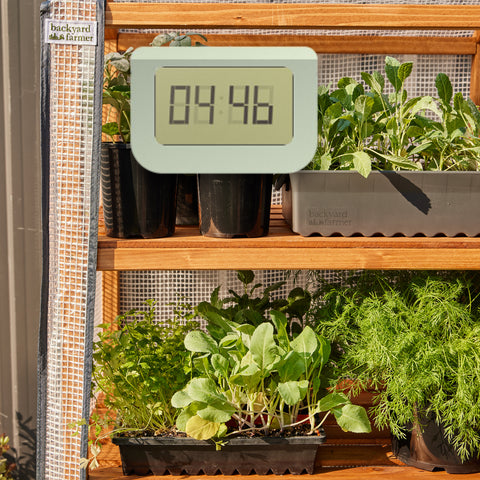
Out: 4,46
